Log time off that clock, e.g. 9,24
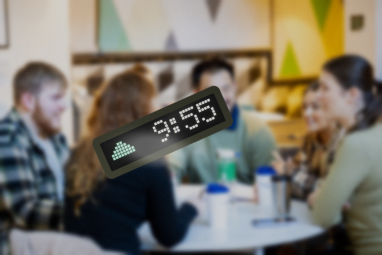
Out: 9,55
